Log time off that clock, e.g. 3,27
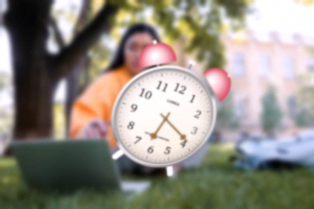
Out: 6,19
